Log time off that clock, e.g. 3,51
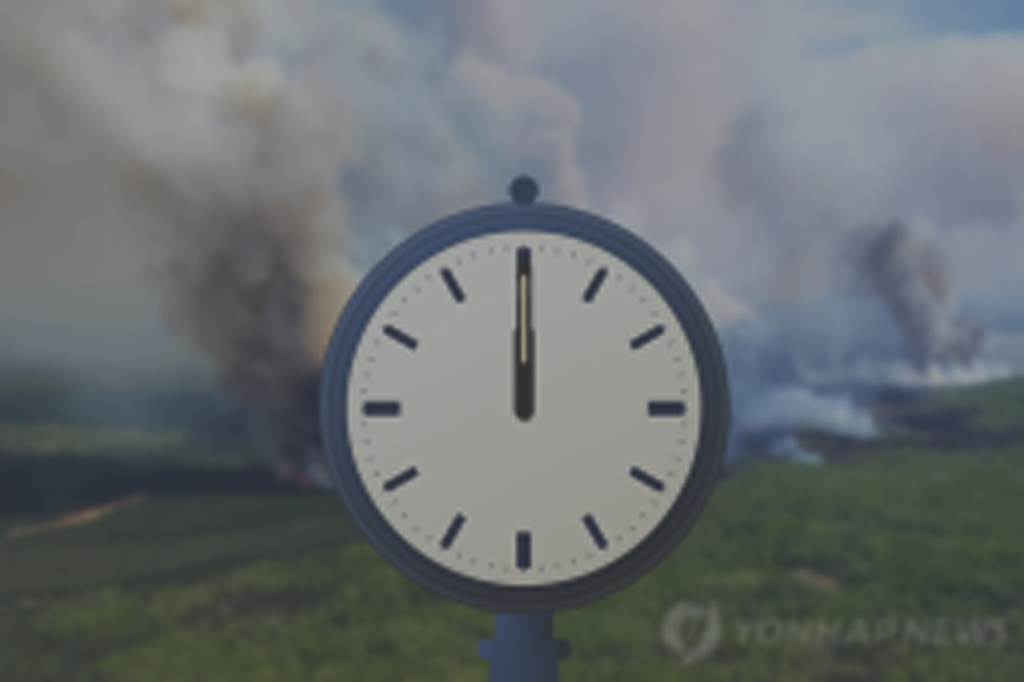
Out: 12,00
